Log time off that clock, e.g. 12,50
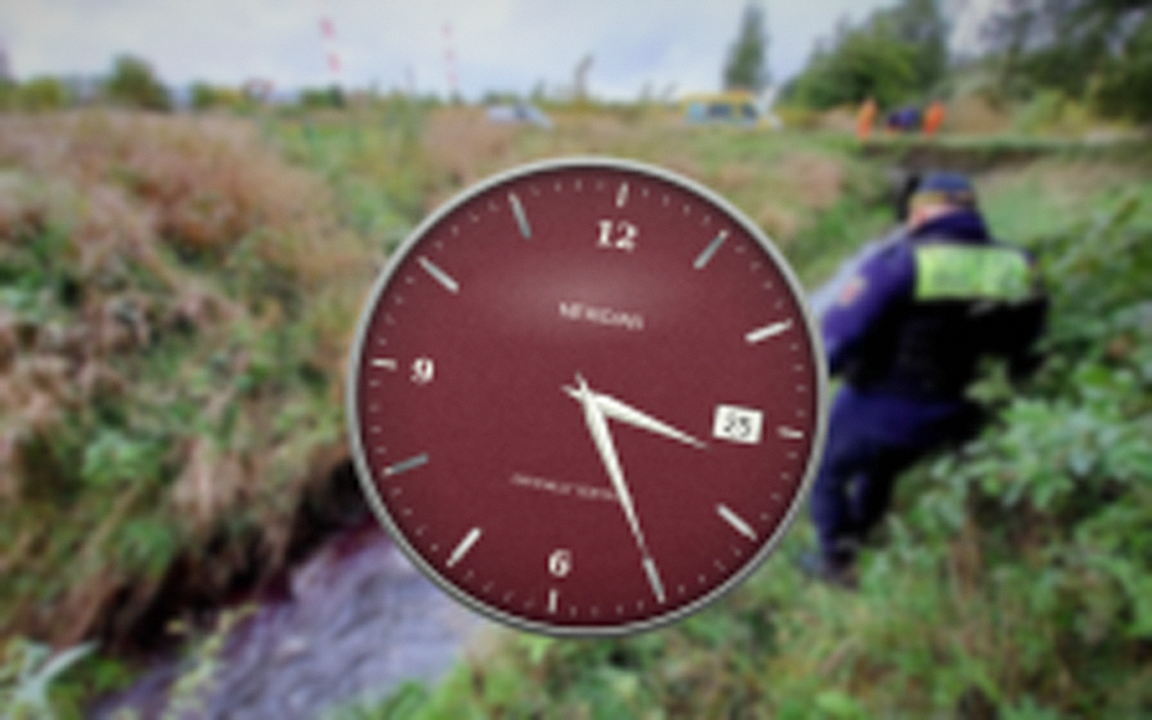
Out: 3,25
